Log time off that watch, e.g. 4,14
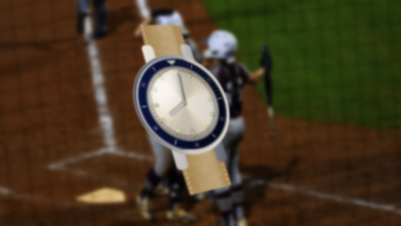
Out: 8,01
